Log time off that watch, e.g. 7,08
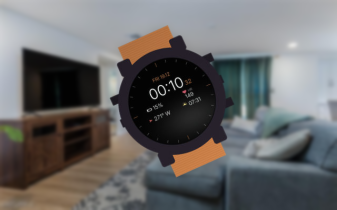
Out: 0,10
